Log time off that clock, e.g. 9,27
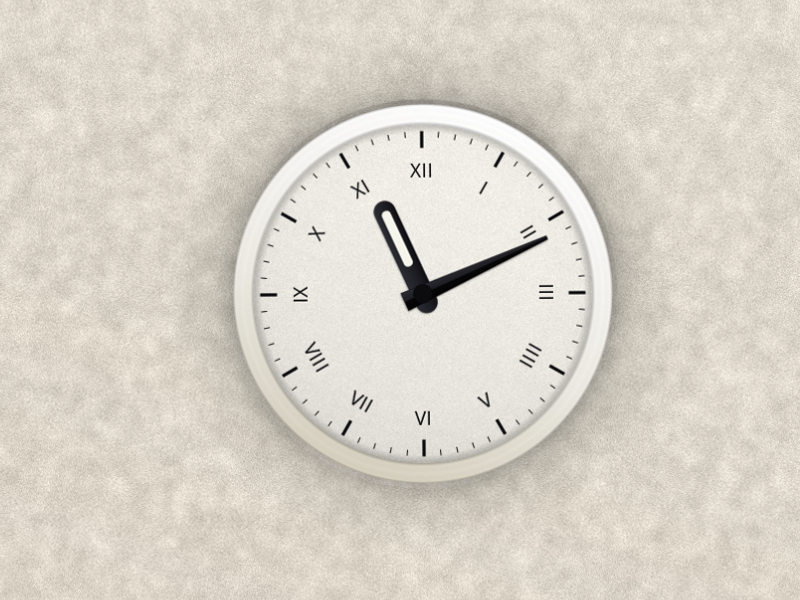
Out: 11,11
